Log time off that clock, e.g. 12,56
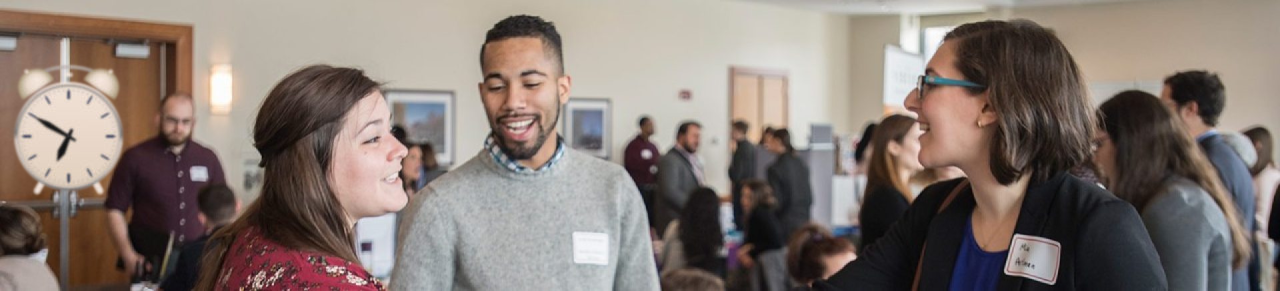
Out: 6,50
